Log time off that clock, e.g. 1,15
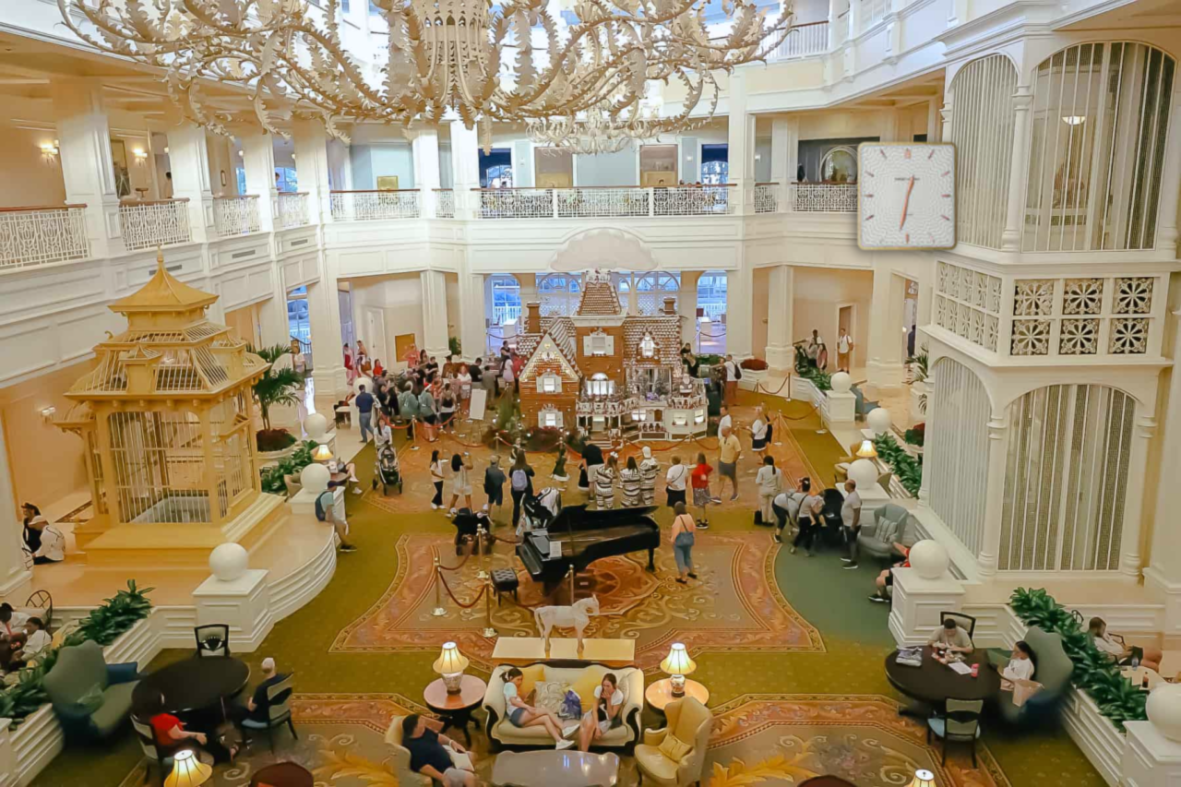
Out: 12,32
